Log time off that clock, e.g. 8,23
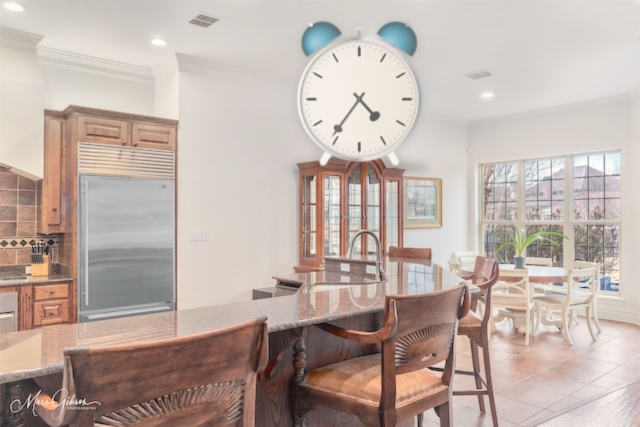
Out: 4,36
